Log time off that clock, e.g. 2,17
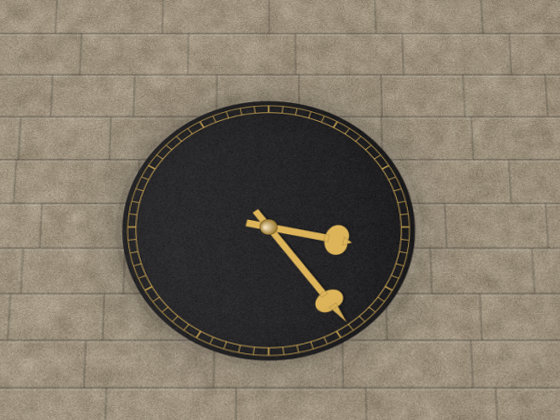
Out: 3,24
